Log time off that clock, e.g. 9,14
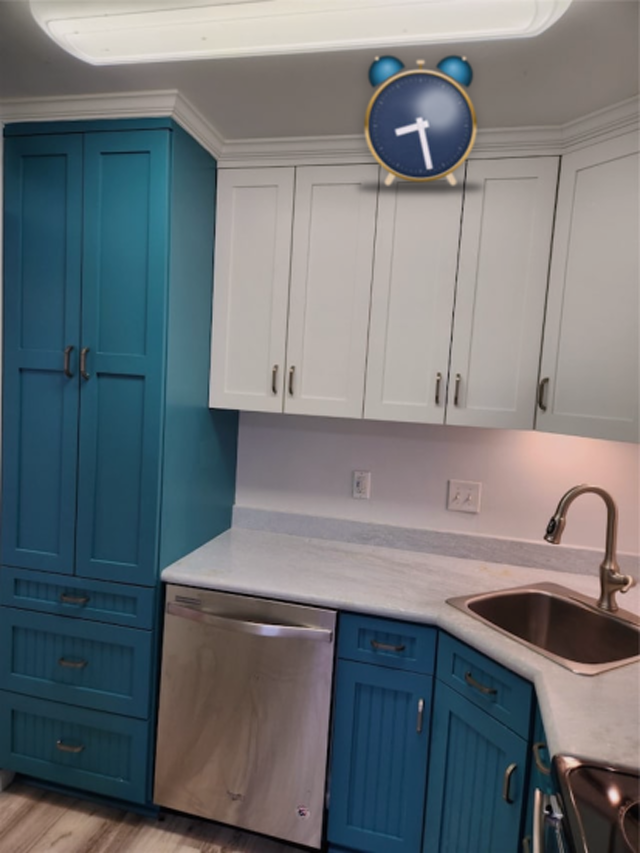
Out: 8,28
